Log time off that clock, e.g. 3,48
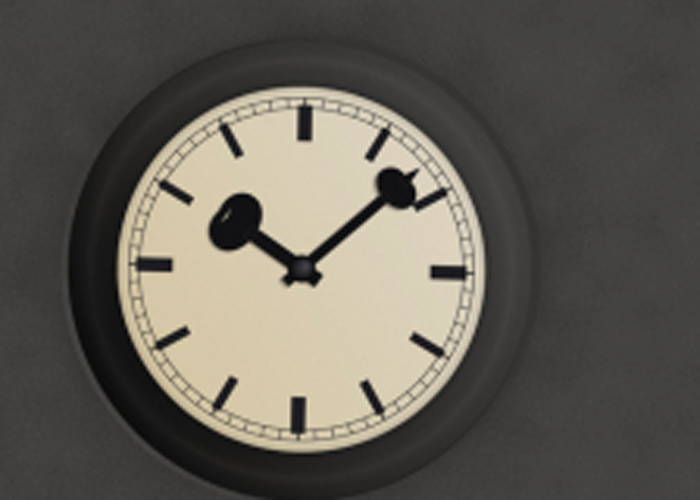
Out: 10,08
